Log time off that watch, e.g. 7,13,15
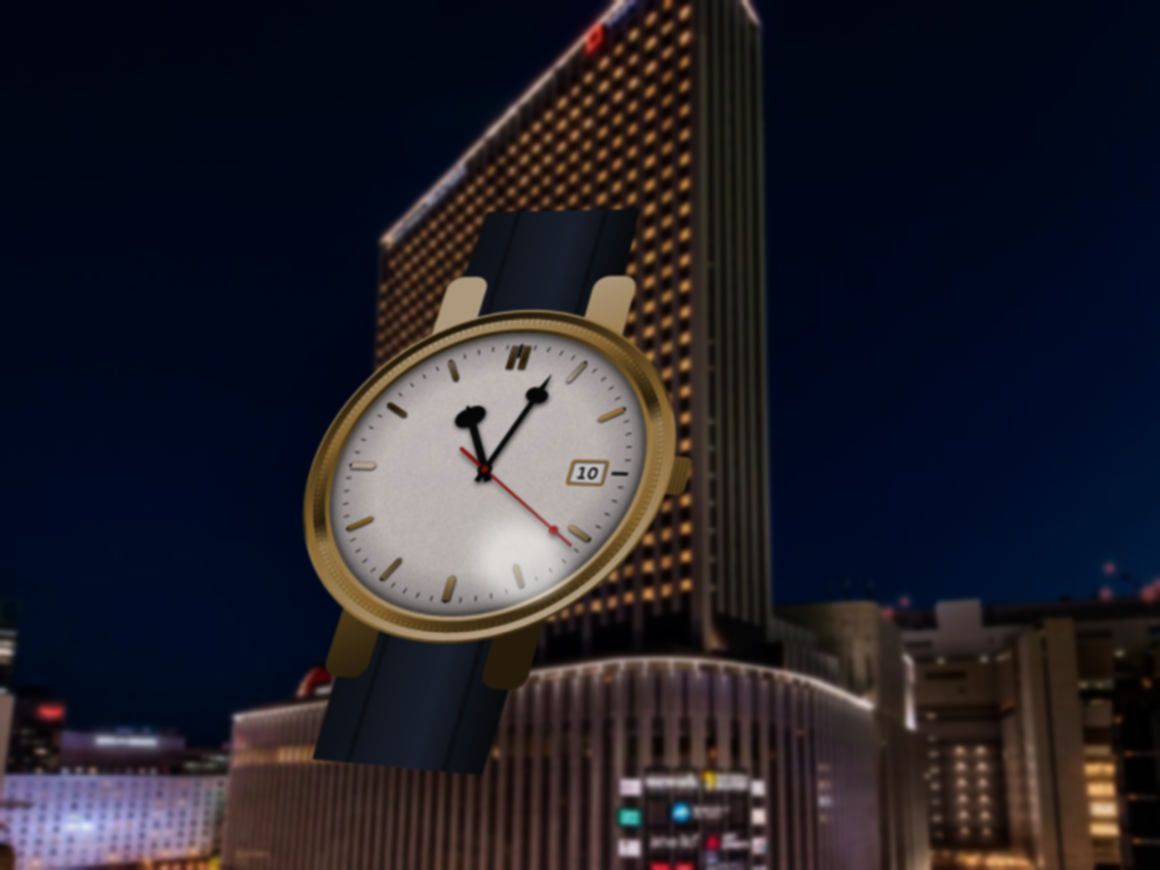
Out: 11,03,21
